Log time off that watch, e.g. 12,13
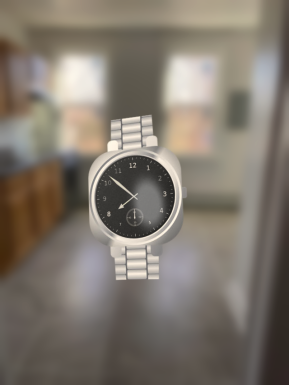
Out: 7,52
